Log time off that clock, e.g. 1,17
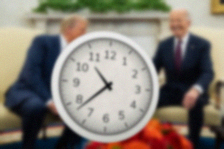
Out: 10,38
